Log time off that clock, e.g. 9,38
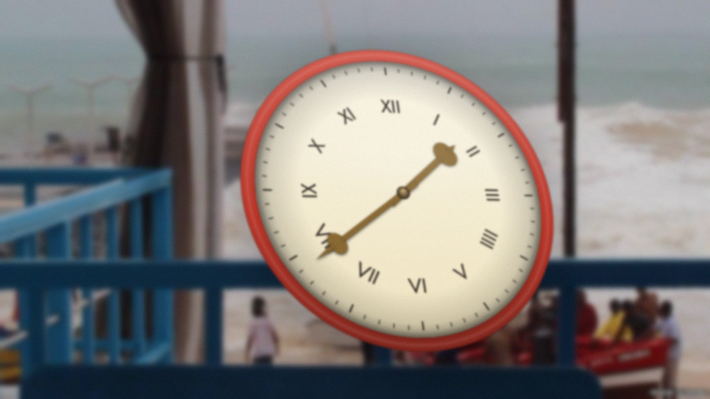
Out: 1,39
